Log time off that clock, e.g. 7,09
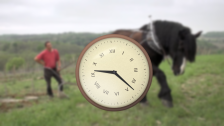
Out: 9,23
